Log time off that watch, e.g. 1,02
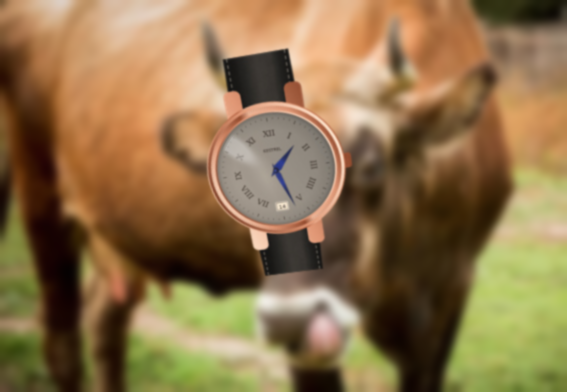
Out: 1,27
